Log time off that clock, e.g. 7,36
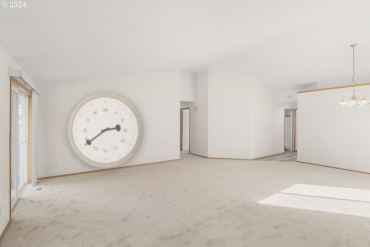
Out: 2,39
